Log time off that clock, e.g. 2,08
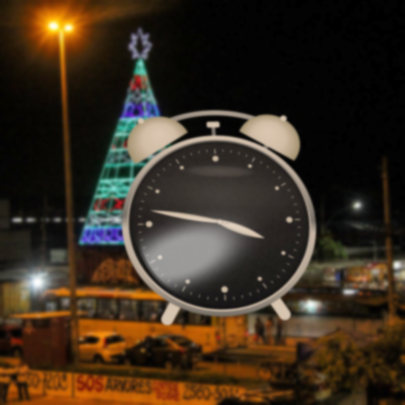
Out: 3,47
